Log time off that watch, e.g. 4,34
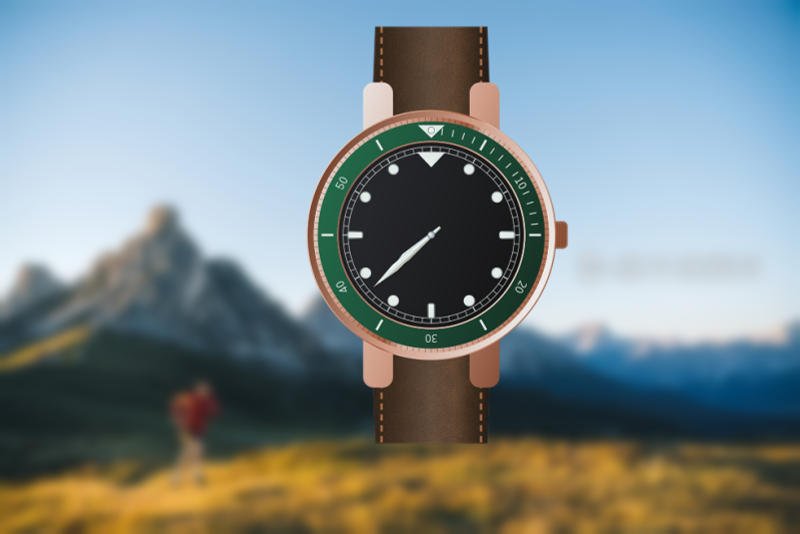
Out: 7,38
